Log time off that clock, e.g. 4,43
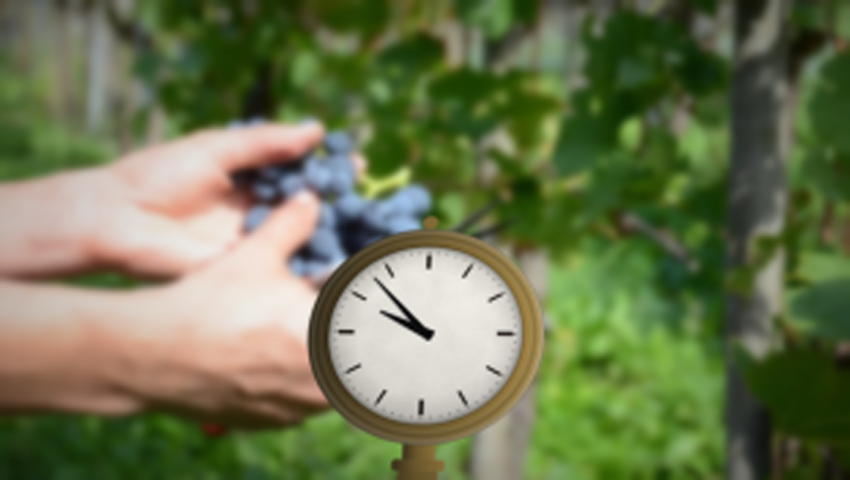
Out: 9,53
